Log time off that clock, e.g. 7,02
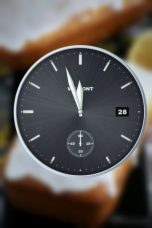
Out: 11,57
